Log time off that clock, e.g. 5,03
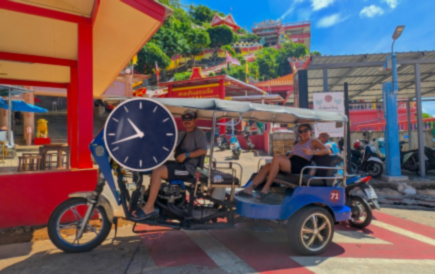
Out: 10,42
